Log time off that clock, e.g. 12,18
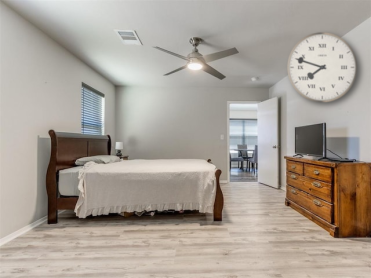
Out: 7,48
